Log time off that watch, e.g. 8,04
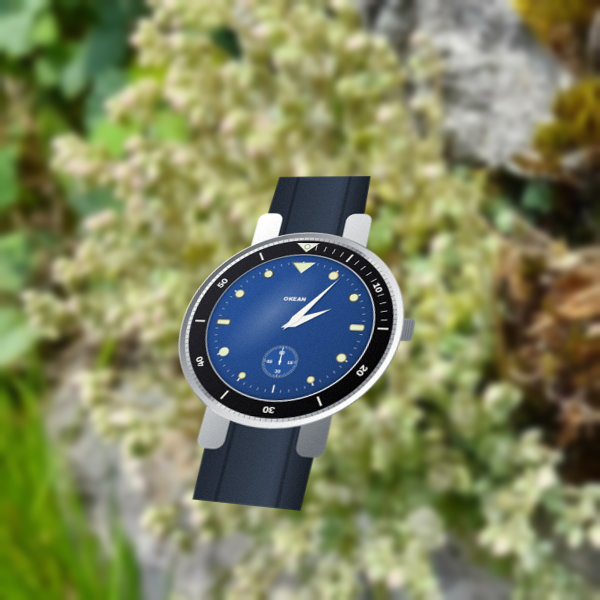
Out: 2,06
